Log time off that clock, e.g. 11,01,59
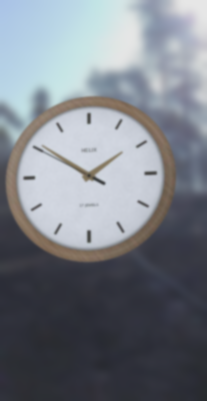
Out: 1,50,50
